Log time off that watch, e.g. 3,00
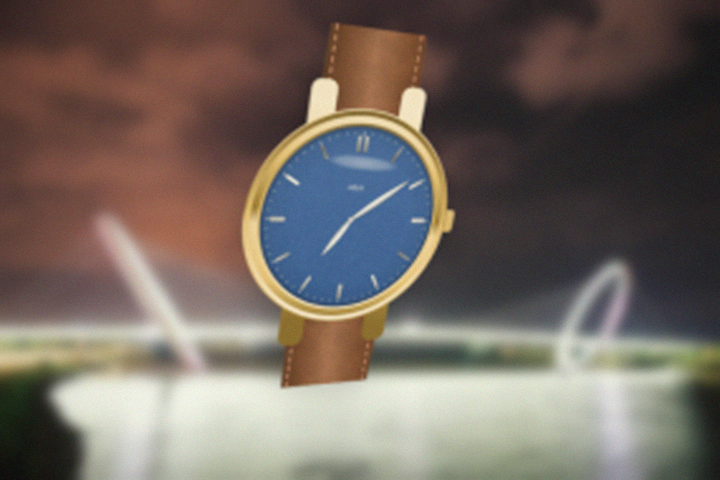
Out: 7,09
